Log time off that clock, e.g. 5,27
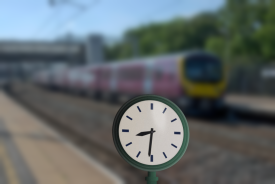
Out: 8,31
